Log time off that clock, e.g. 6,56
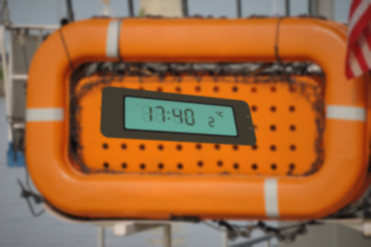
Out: 17,40
